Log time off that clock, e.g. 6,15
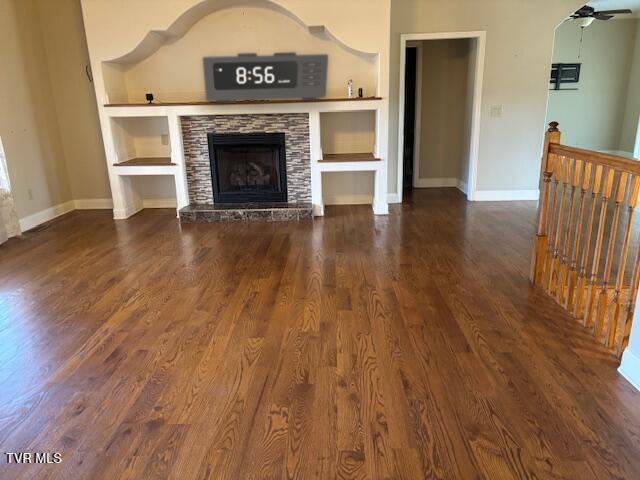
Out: 8,56
